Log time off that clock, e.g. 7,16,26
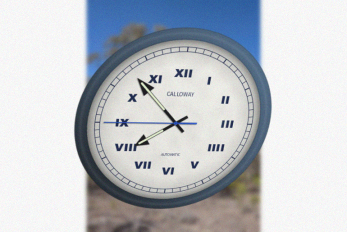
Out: 7,52,45
